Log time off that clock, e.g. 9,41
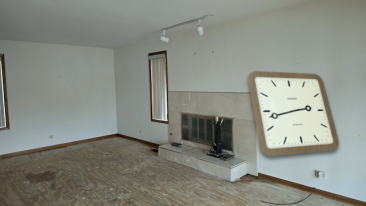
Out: 2,43
